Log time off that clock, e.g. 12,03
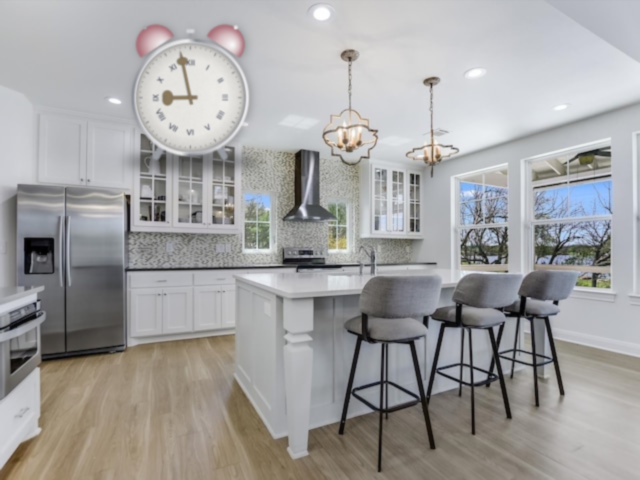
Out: 8,58
